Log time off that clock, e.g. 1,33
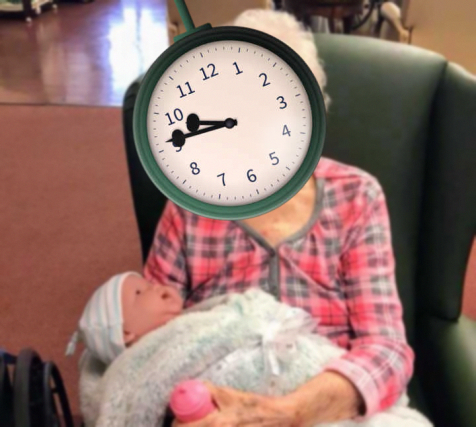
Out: 9,46
